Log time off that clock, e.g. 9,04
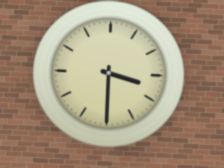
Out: 3,30
